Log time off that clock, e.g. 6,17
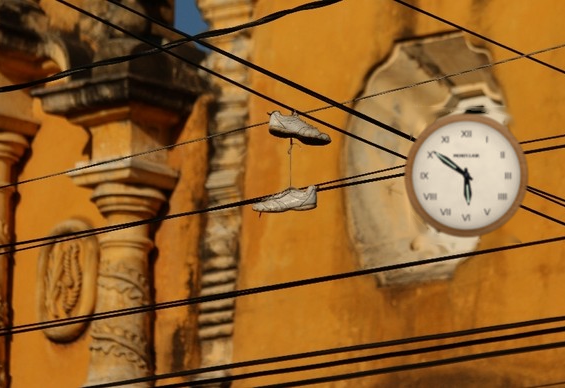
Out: 5,51
